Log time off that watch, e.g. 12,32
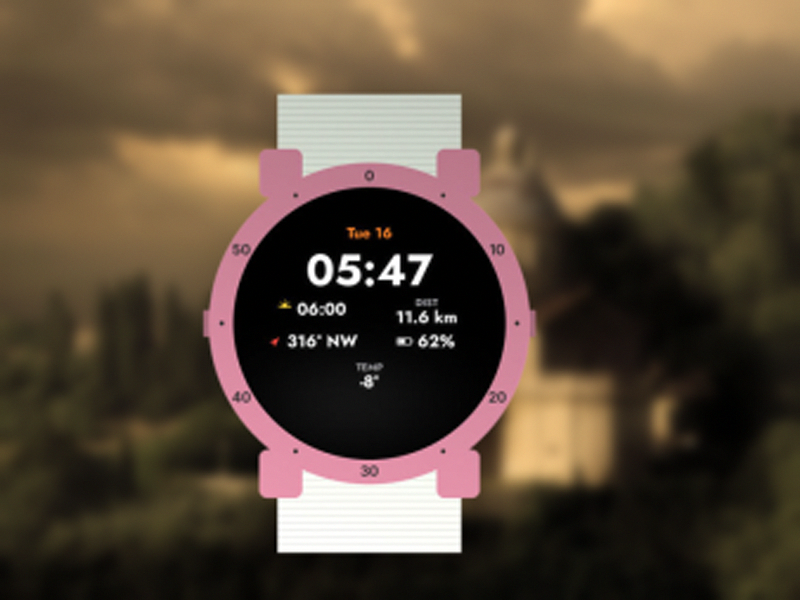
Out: 5,47
